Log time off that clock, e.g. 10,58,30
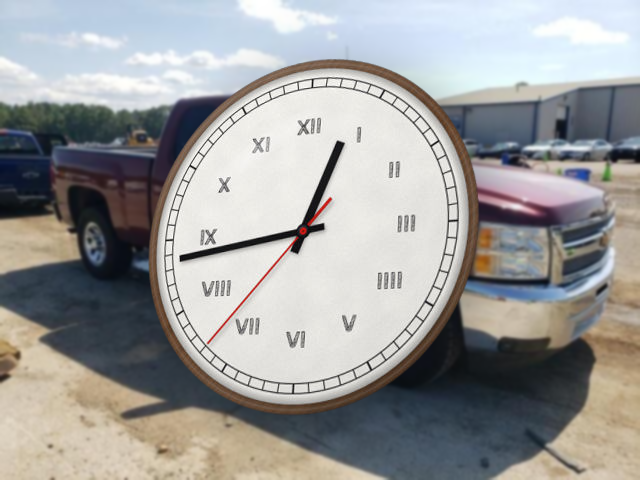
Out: 12,43,37
